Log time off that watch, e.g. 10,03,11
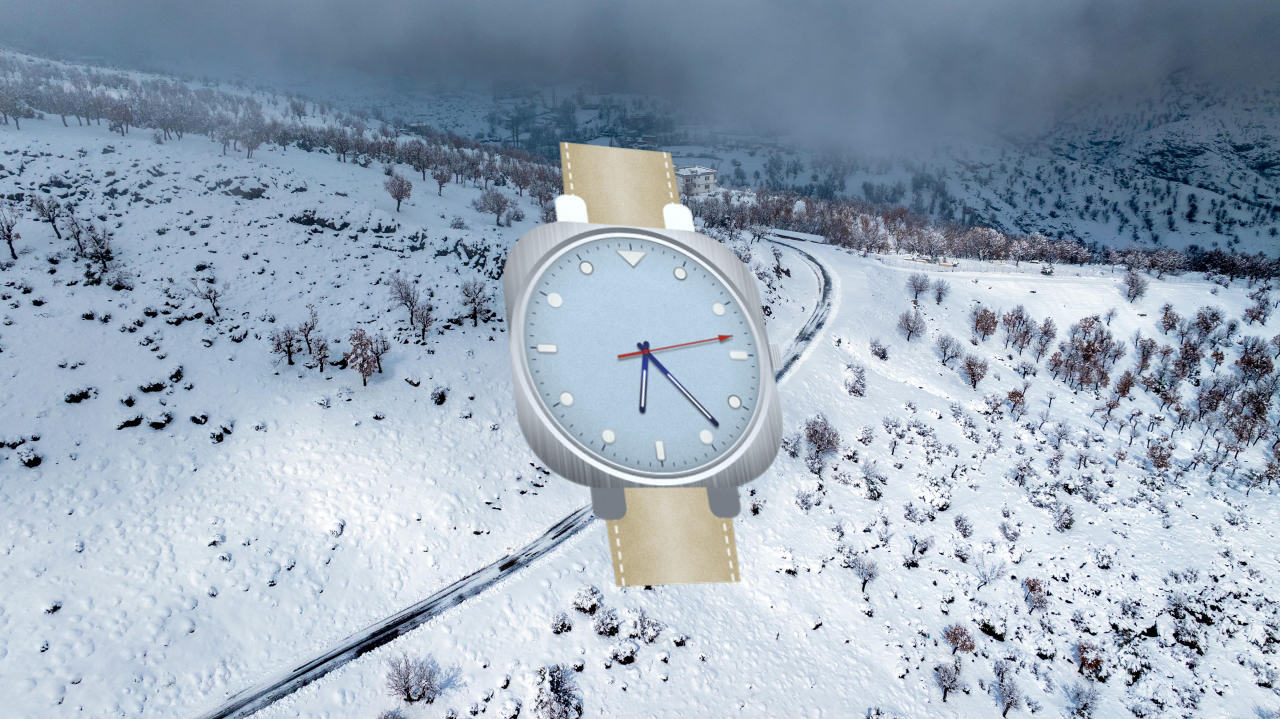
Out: 6,23,13
